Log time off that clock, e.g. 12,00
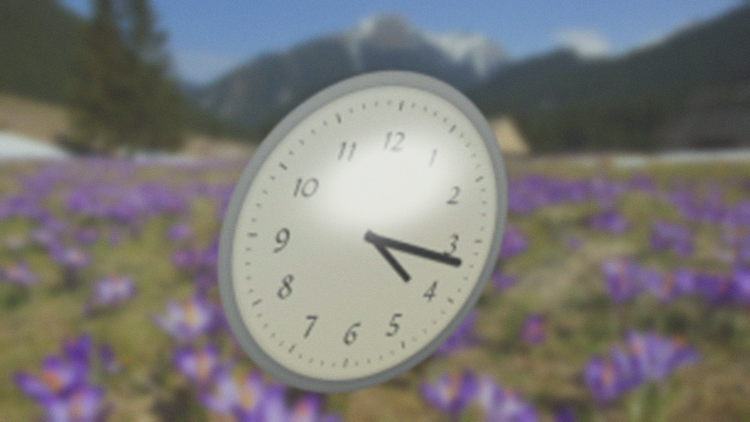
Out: 4,17
